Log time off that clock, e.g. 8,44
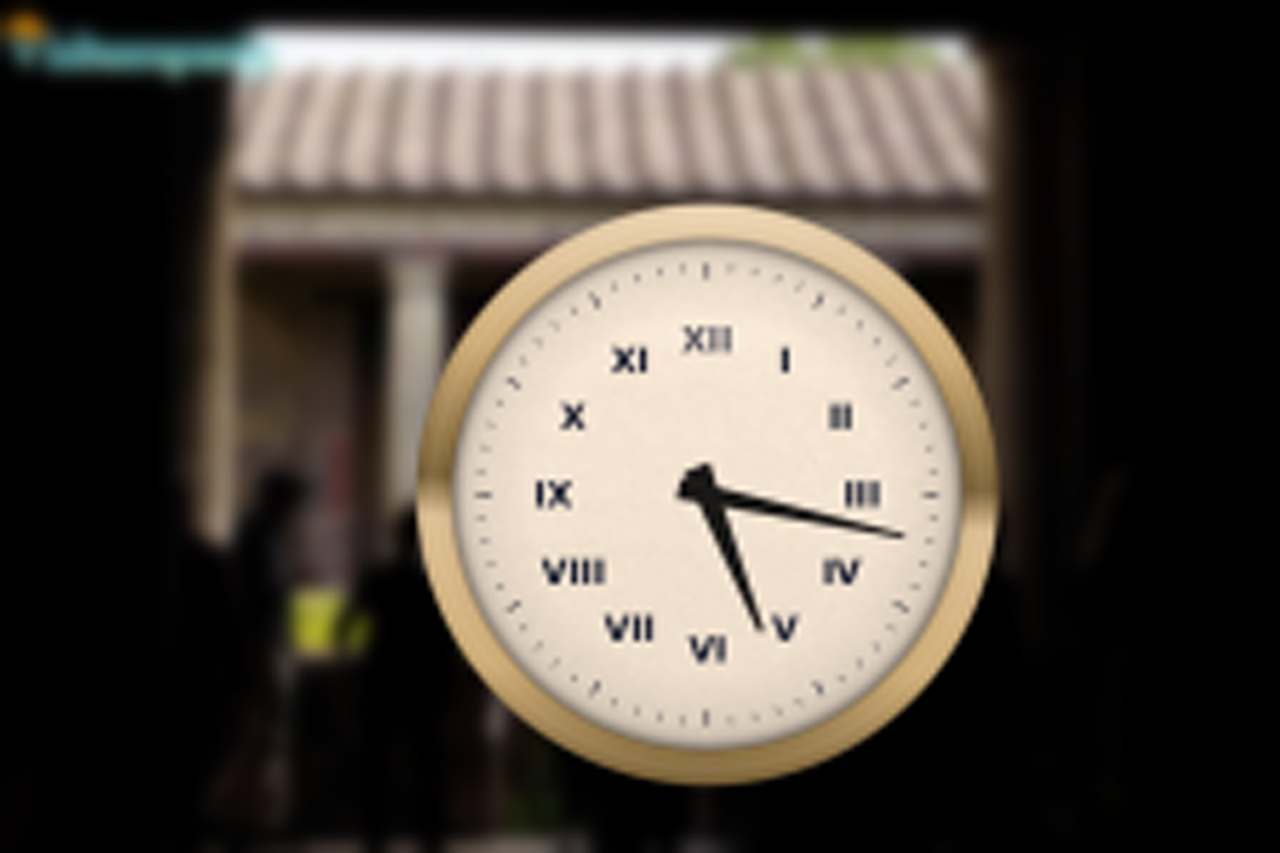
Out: 5,17
